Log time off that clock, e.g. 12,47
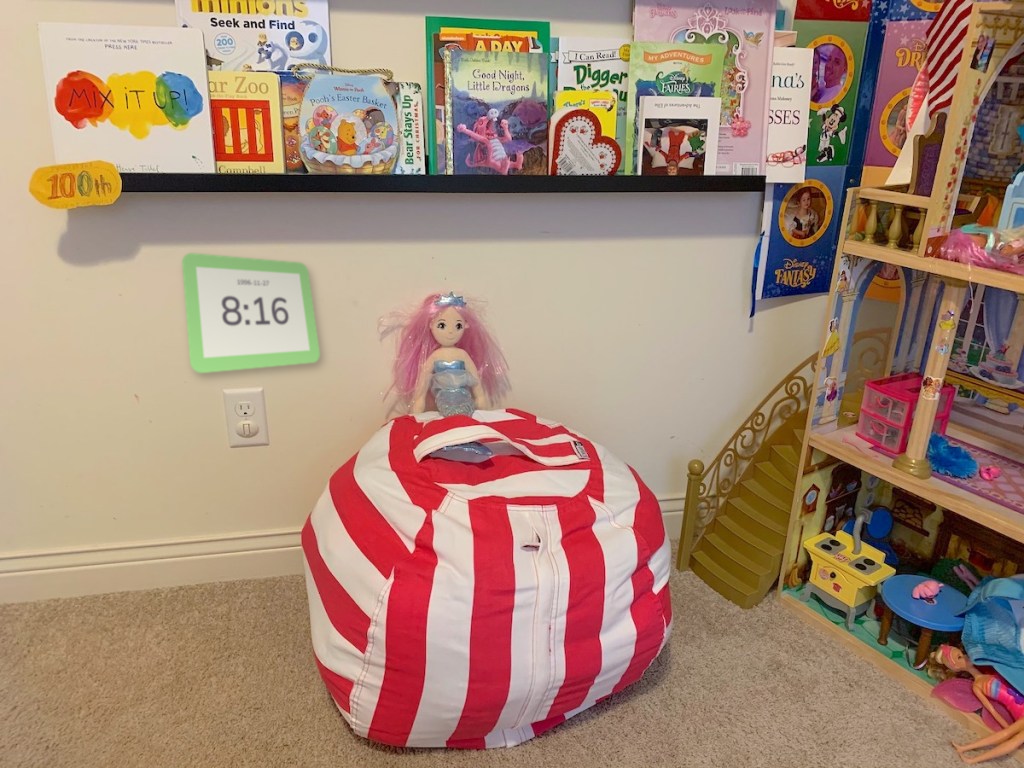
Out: 8,16
